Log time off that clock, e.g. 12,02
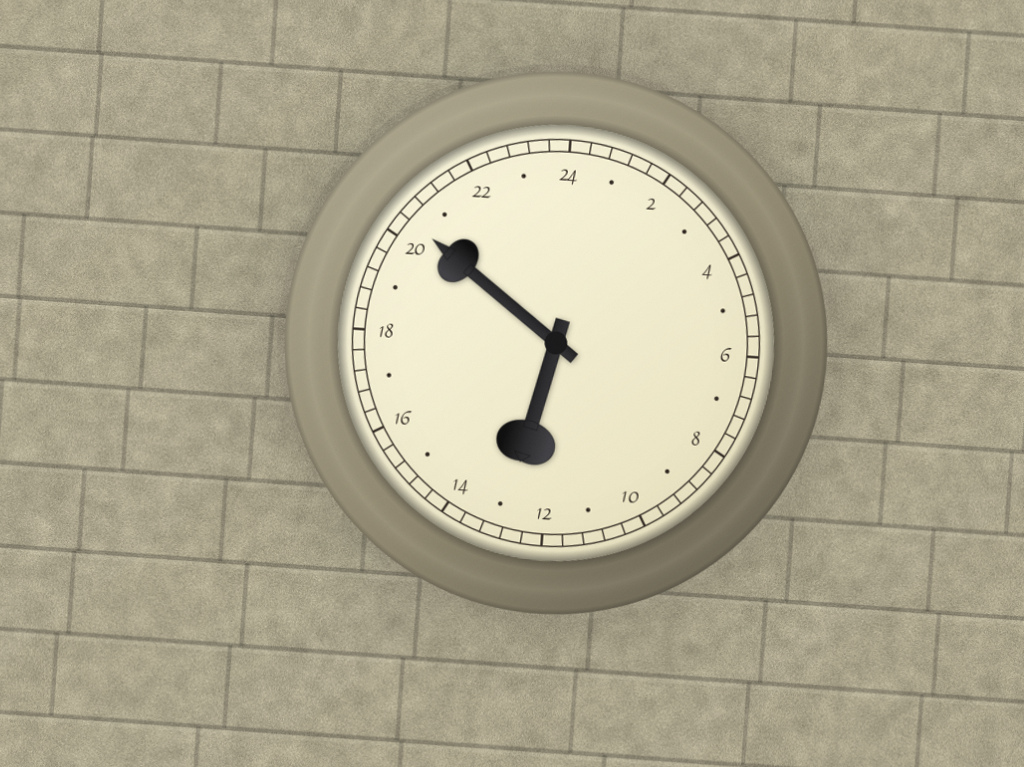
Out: 12,51
